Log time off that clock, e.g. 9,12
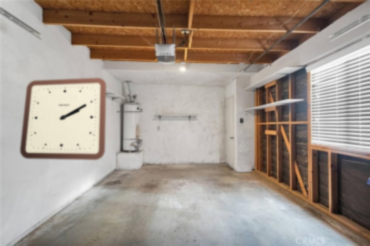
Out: 2,10
